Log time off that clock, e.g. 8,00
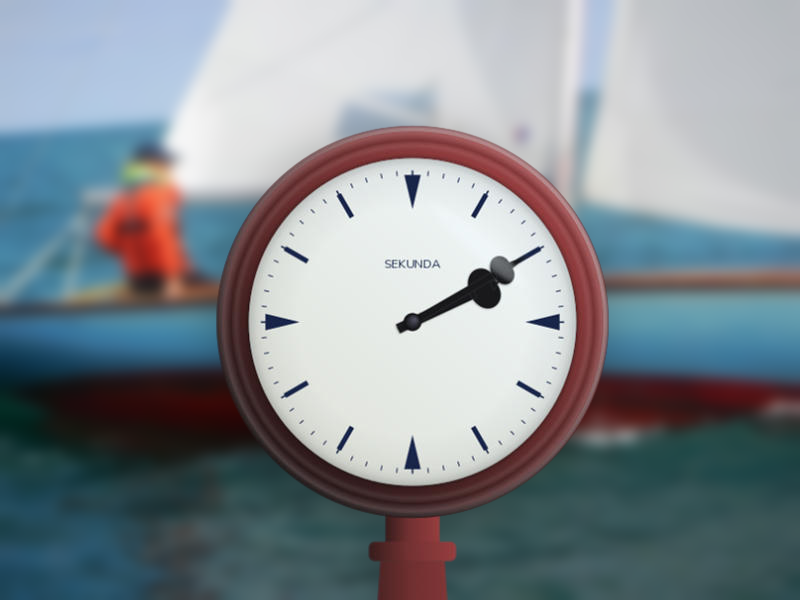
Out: 2,10
